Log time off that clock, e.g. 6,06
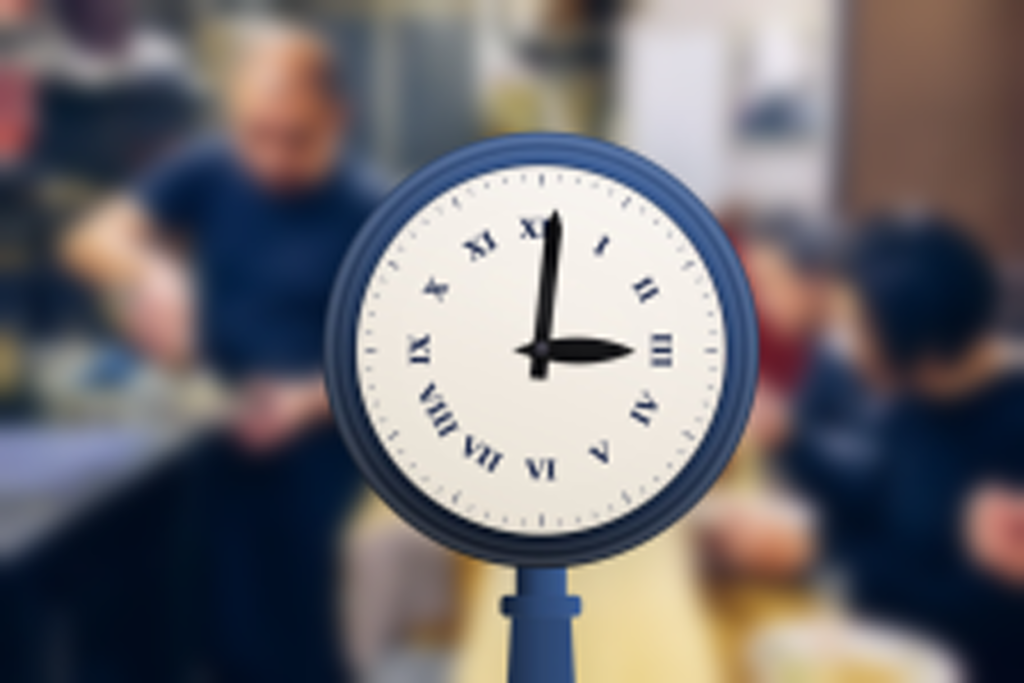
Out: 3,01
